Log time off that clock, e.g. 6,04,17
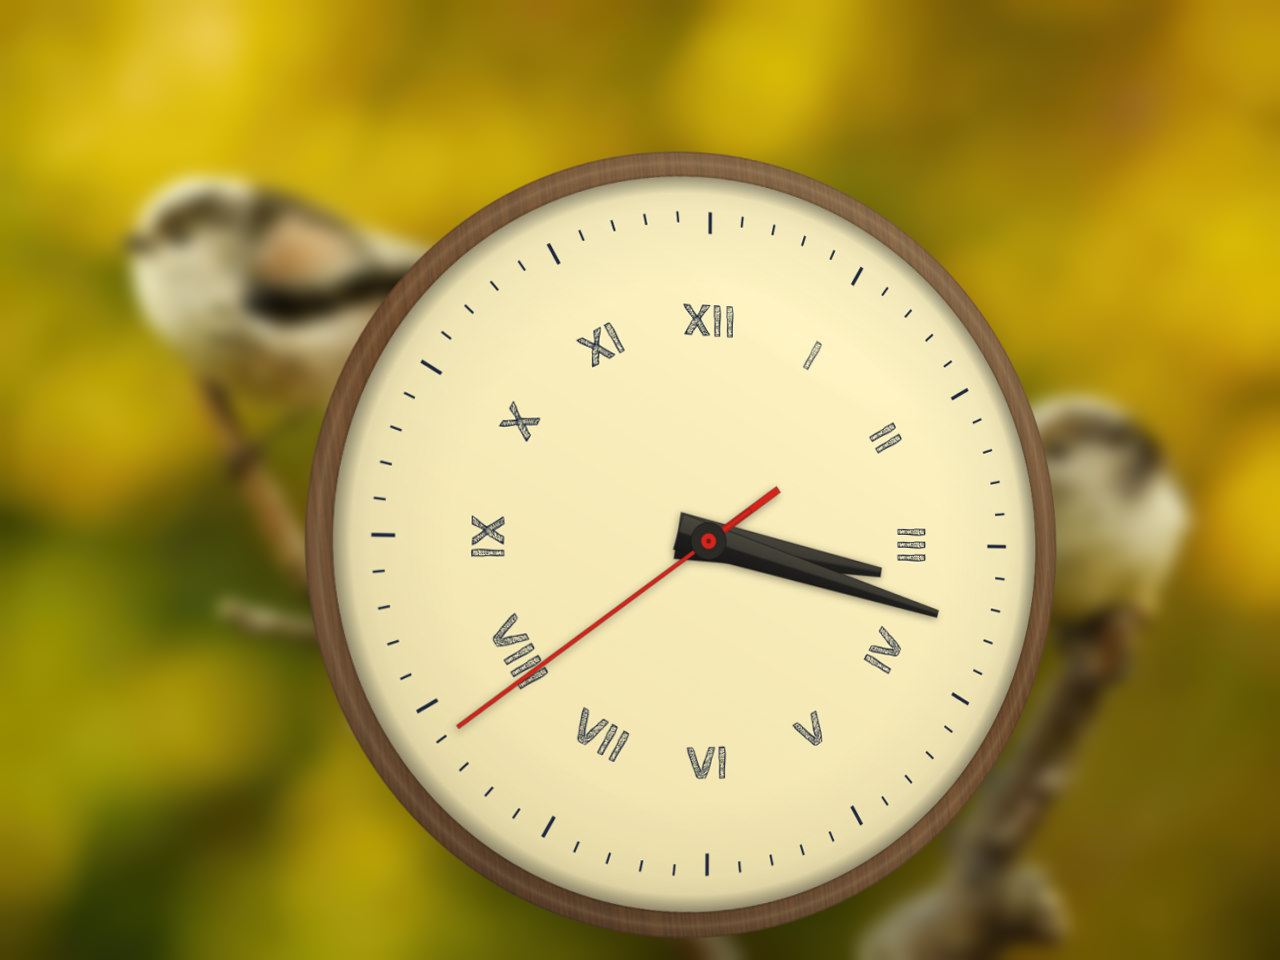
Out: 3,17,39
